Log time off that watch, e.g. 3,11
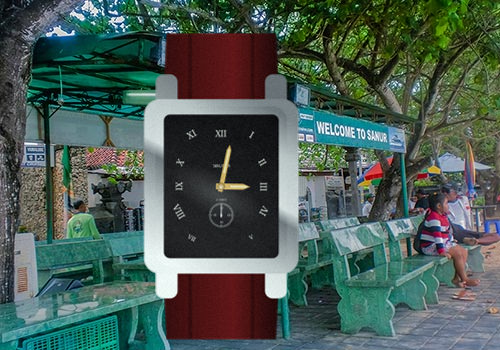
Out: 3,02
